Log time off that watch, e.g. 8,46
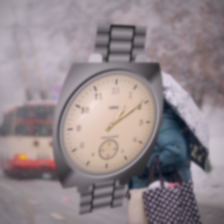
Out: 1,09
